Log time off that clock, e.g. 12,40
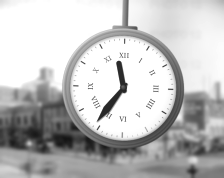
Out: 11,36
